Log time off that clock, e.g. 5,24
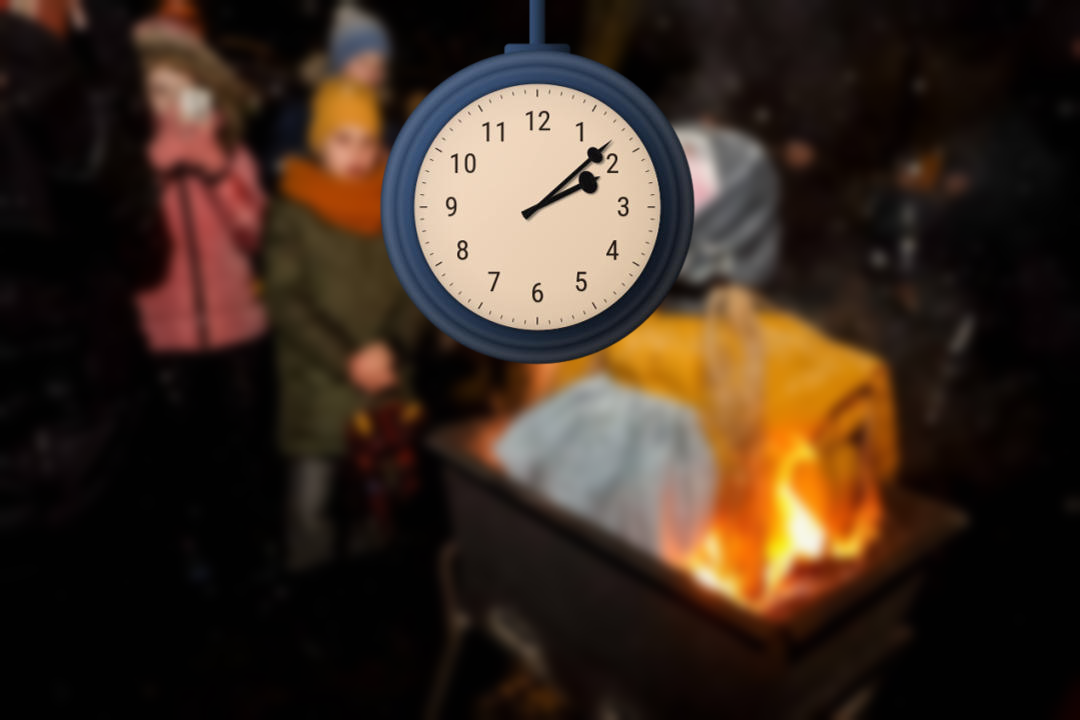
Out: 2,08
